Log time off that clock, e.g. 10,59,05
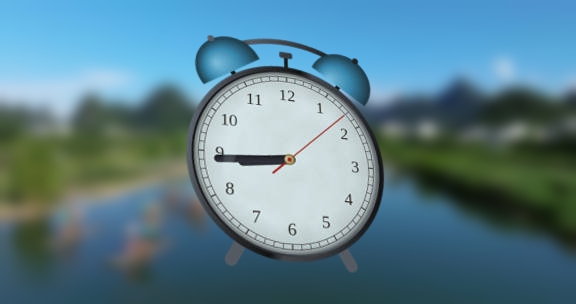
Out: 8,44,08
